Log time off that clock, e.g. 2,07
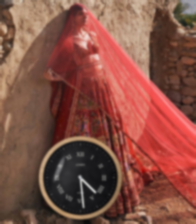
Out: 4,29
